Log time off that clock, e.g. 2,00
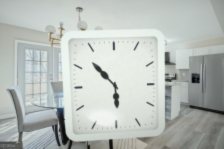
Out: 5,53
